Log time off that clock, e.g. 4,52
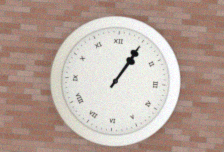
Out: 1,05
